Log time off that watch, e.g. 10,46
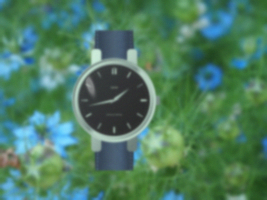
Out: 1,43
